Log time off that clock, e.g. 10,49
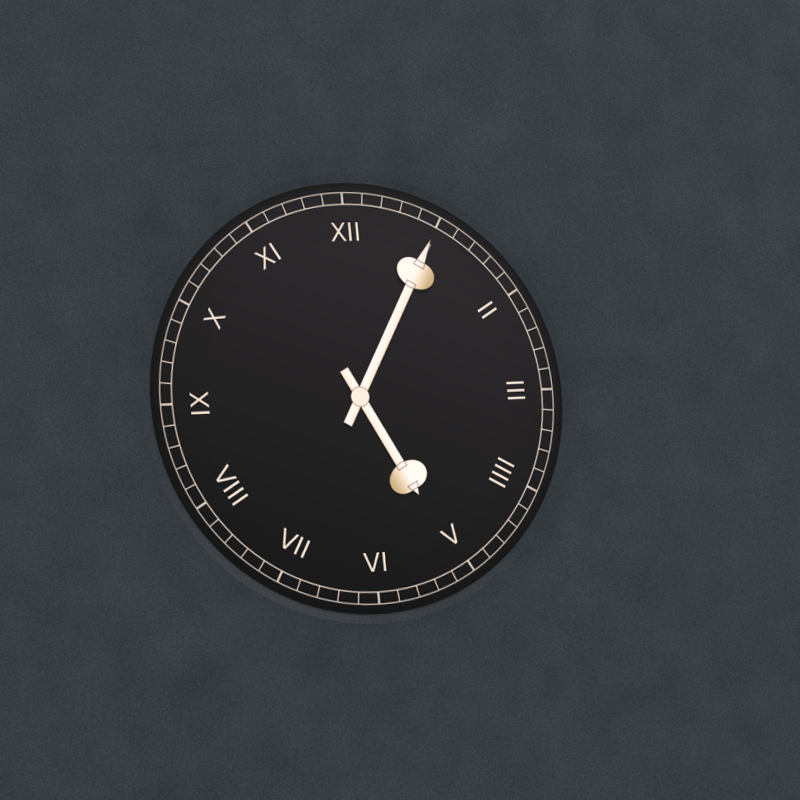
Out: 5,05
